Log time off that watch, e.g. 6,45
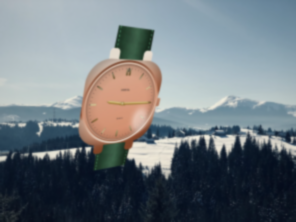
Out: 9,15
